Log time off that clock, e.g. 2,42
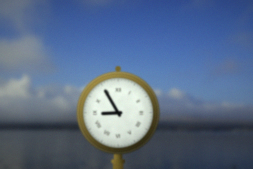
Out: 8,55
